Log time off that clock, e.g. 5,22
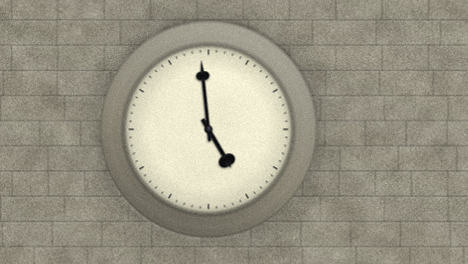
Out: 4,59
